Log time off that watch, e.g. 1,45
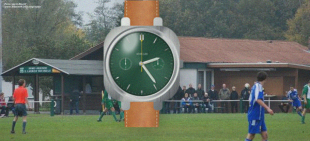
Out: 2,24
